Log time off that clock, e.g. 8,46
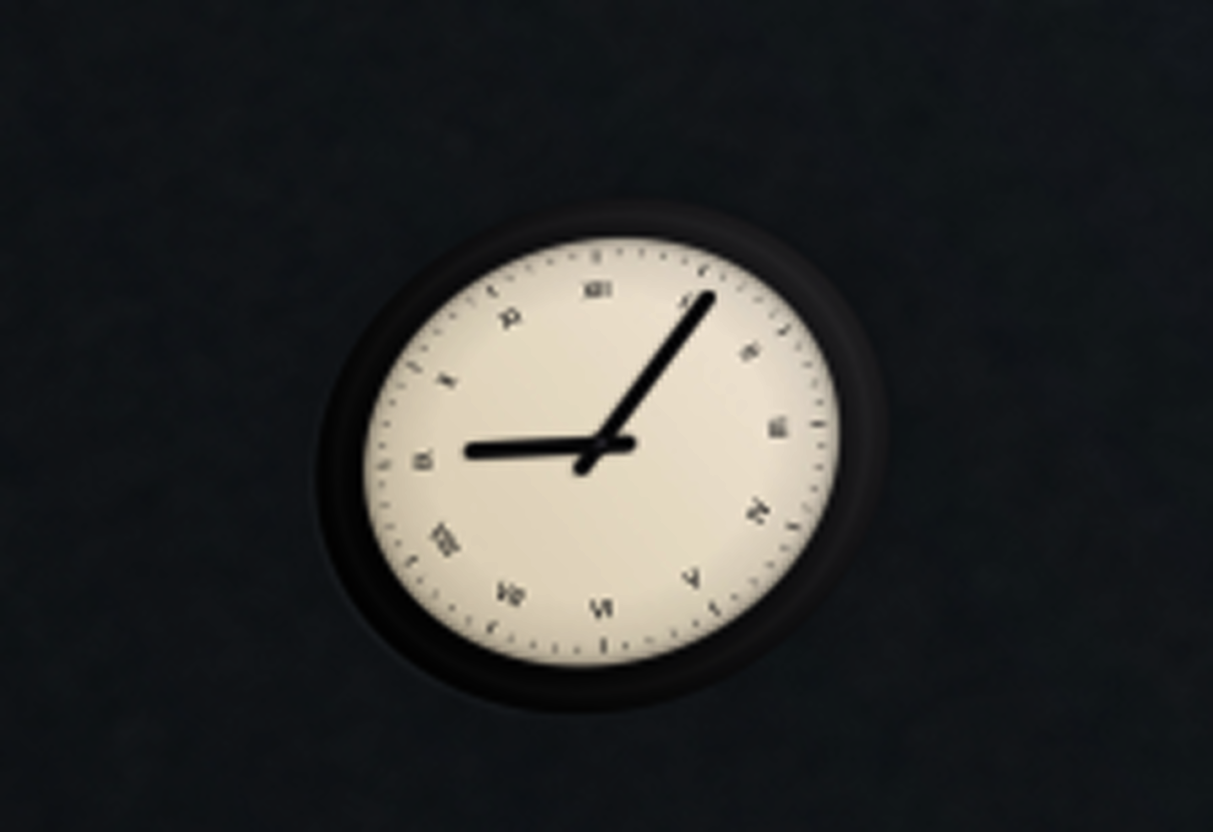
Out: 9,06
